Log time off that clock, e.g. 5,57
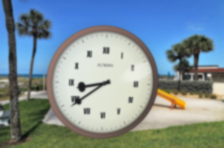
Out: 8,39
